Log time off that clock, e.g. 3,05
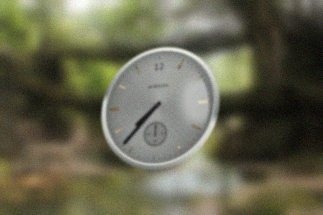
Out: 7,37
